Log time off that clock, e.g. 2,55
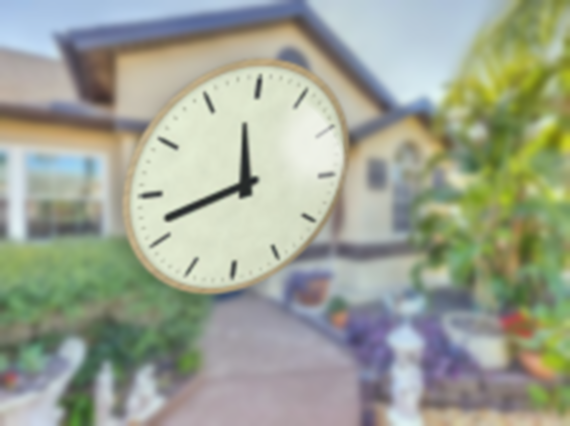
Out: 11,42
